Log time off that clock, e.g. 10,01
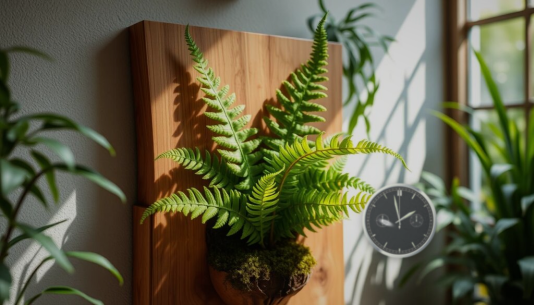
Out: 1,58
